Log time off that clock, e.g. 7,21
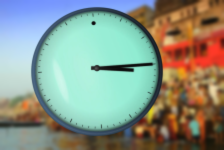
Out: 3,15
